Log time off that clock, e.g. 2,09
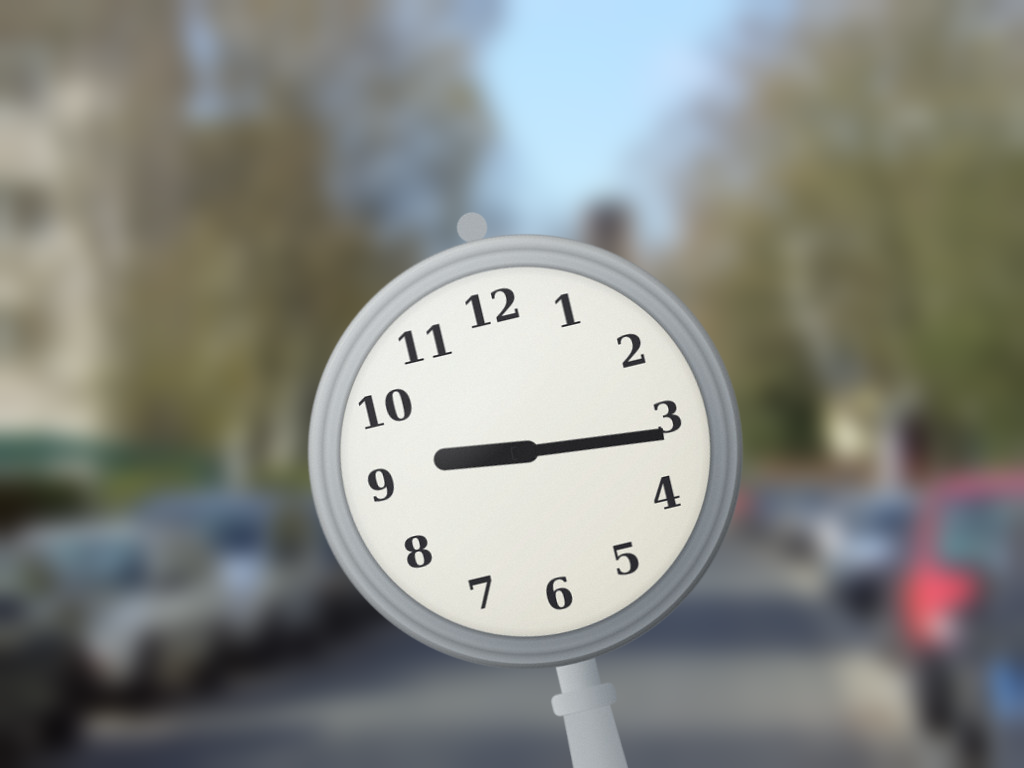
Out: 9,16
